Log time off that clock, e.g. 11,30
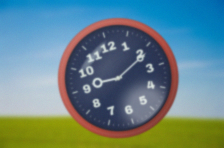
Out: 9,11
